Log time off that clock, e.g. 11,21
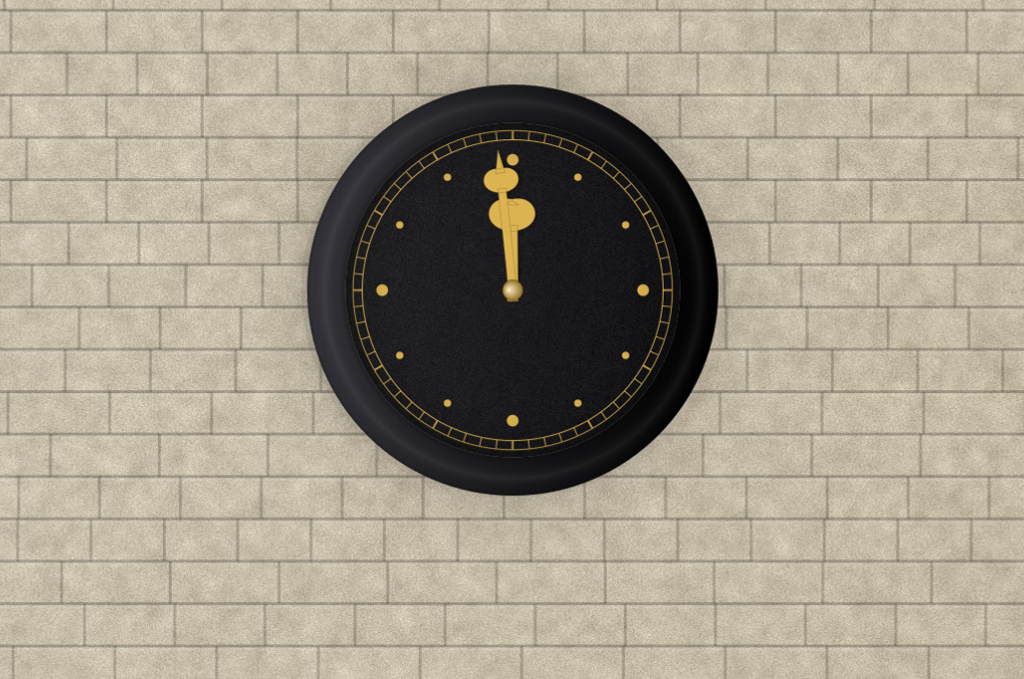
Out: 11,59
